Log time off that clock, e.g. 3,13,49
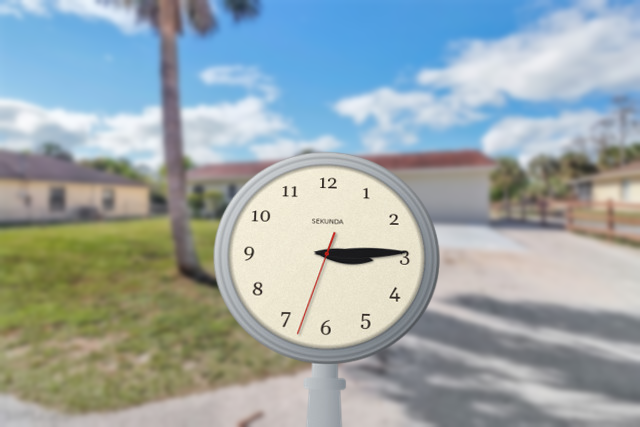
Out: 3,14,33
